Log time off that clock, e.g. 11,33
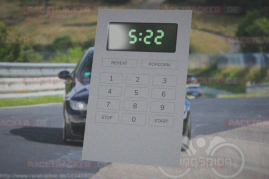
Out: 5,22
